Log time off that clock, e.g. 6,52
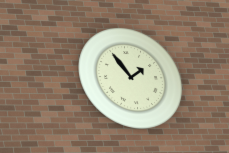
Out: 1,55
